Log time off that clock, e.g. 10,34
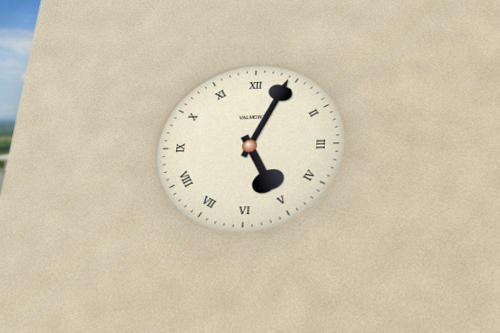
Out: 5,04
